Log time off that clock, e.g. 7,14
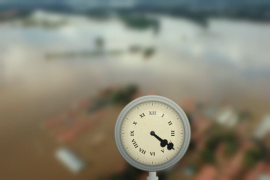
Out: 4,21
